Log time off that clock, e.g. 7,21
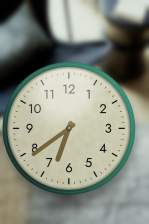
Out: 6,39
